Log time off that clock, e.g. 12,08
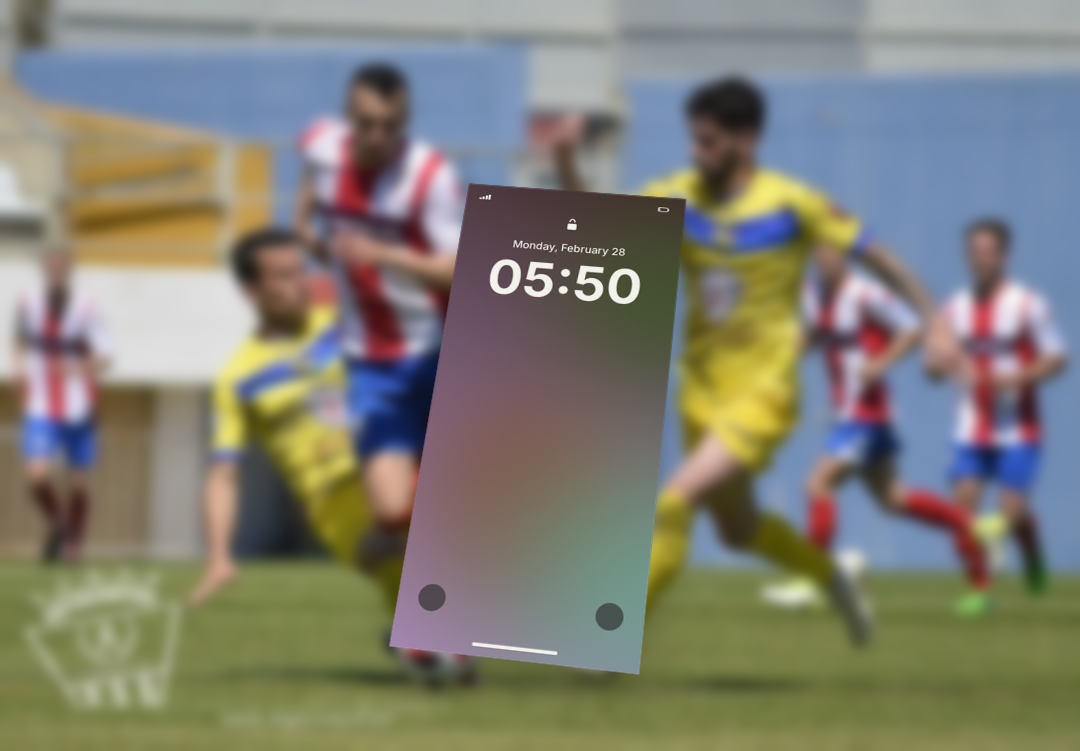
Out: 5,50
